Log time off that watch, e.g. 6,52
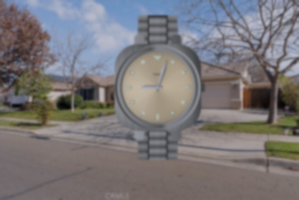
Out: 9,03
